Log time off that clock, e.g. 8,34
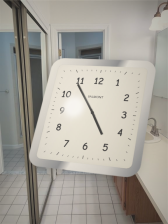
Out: 4,54
